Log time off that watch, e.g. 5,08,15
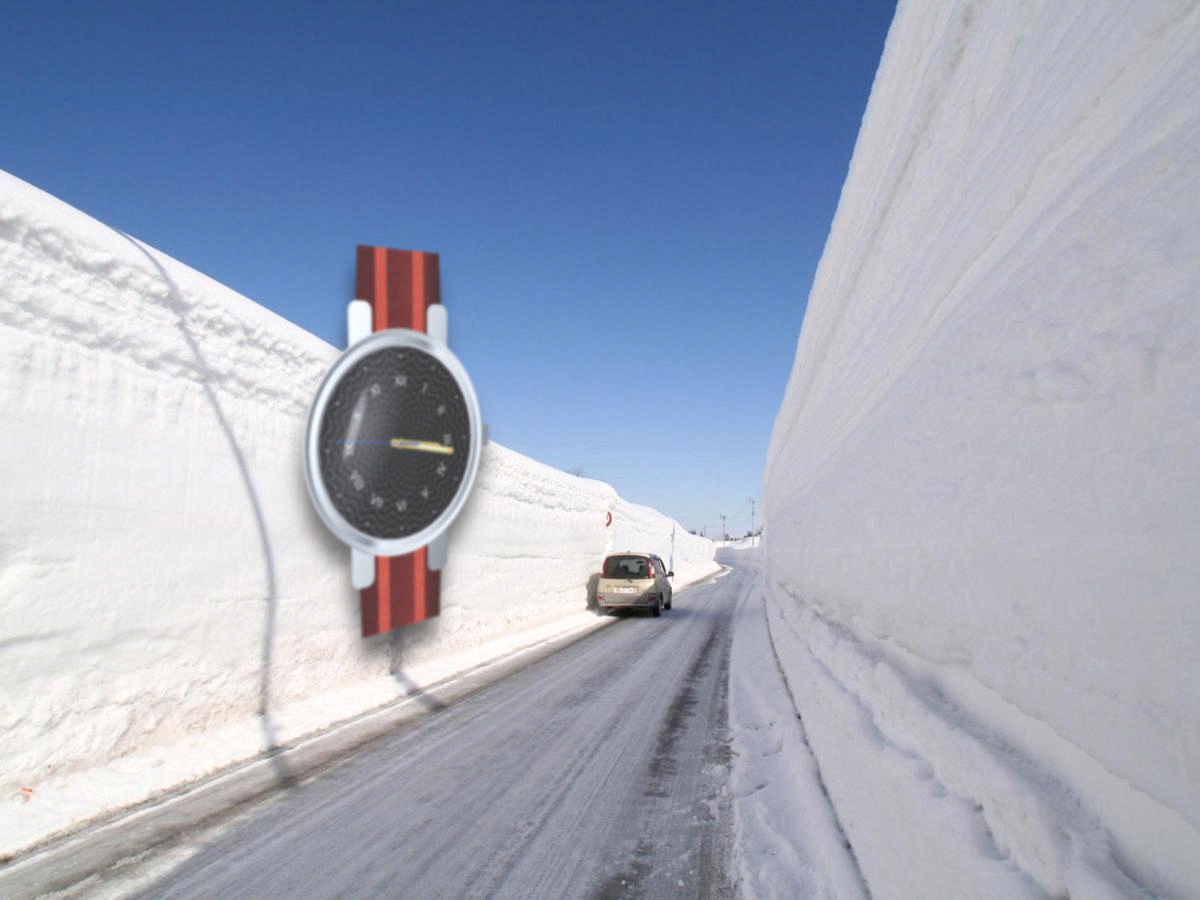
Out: 3,16,46
